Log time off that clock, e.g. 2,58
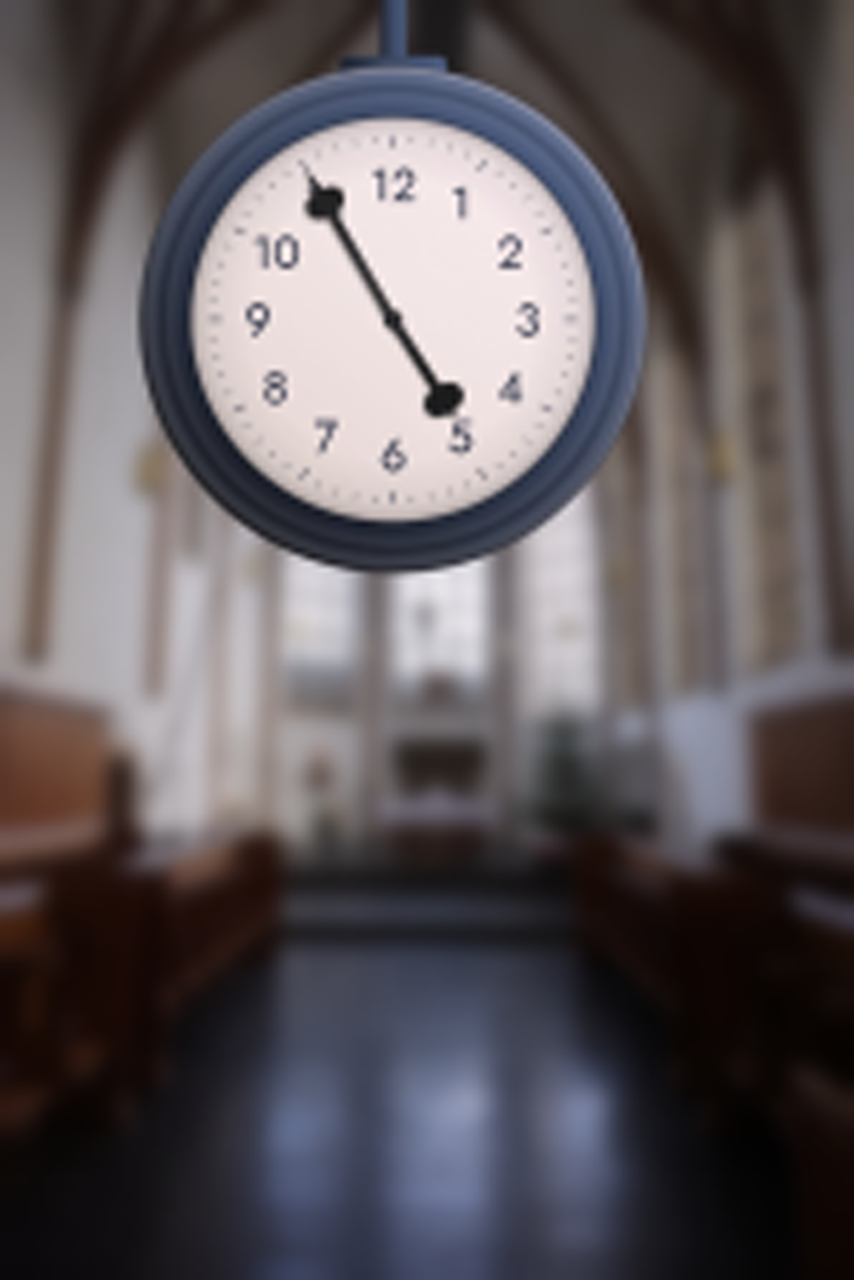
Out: 4,55
